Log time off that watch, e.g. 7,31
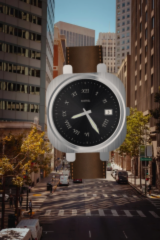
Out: 8,25
